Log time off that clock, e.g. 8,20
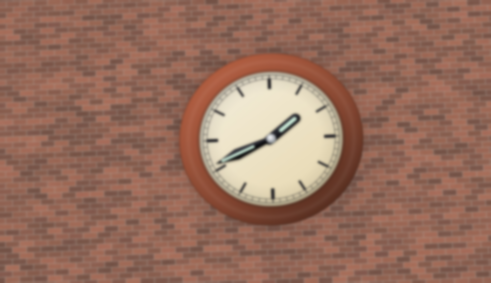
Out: 1,41
